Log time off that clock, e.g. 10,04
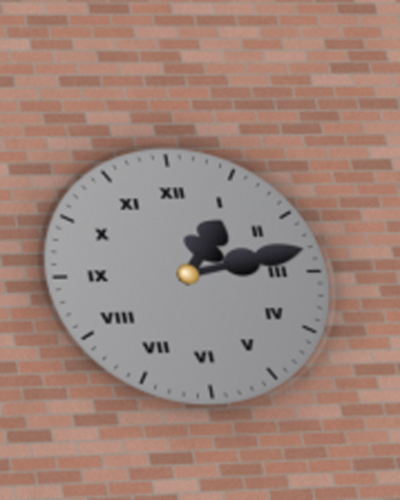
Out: 1,13
